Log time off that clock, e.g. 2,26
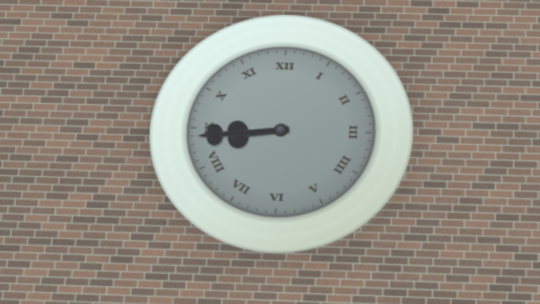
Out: 8,44
